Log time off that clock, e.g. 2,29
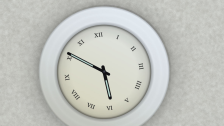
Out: 5,51
